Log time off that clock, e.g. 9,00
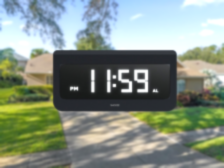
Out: 11,59
